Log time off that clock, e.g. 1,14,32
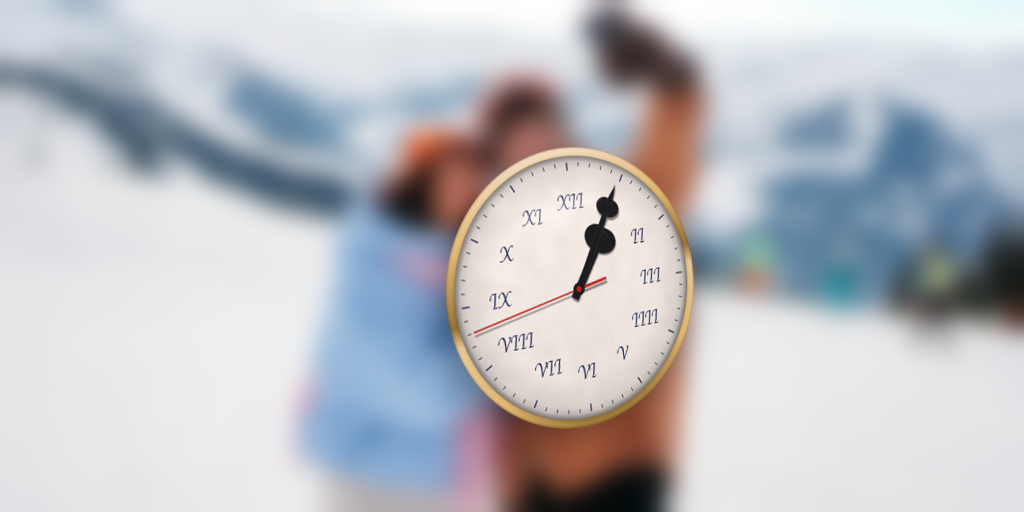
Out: 1,04,43
